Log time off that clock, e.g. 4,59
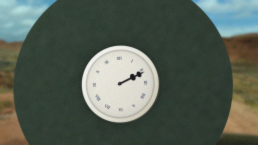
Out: 2,11
